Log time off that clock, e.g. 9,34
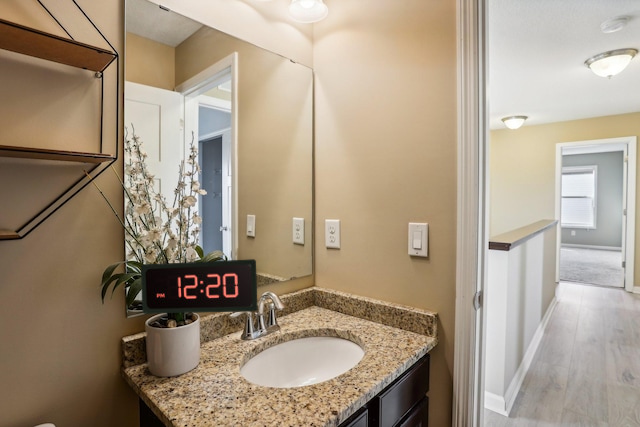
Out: 12,20
